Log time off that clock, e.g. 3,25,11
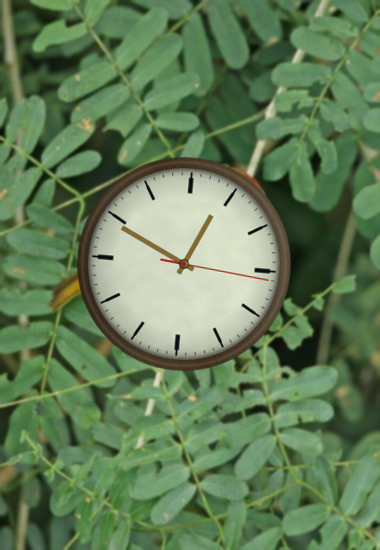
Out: 12,49,16
